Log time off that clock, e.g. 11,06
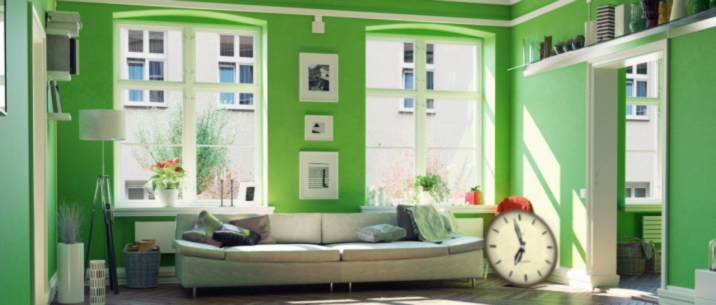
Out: 6,58
